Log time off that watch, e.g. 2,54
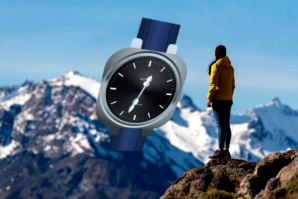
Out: 12,33
